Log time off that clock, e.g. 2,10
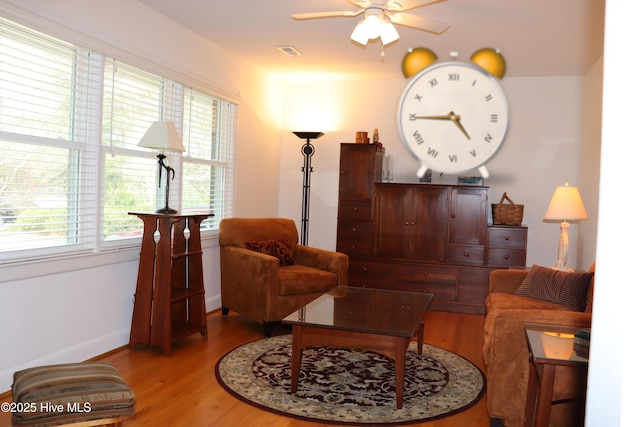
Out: 4,45
